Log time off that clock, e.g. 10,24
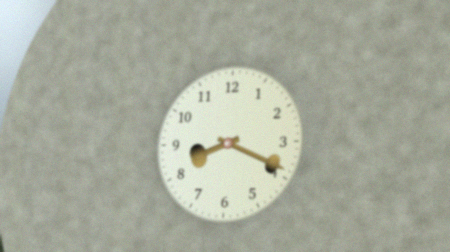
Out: 8,19
